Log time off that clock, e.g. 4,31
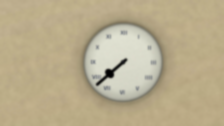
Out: 7,38
